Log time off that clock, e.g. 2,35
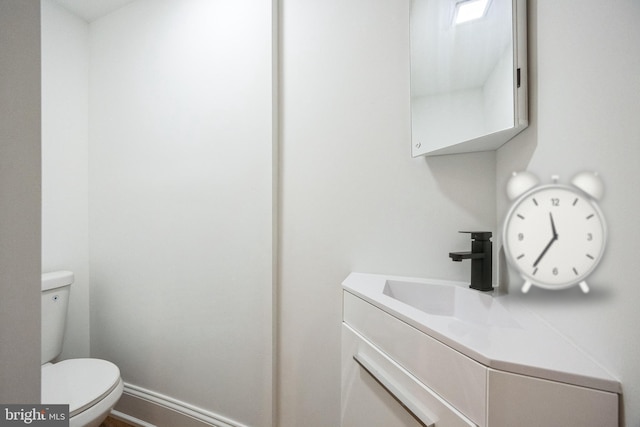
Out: 11,36
